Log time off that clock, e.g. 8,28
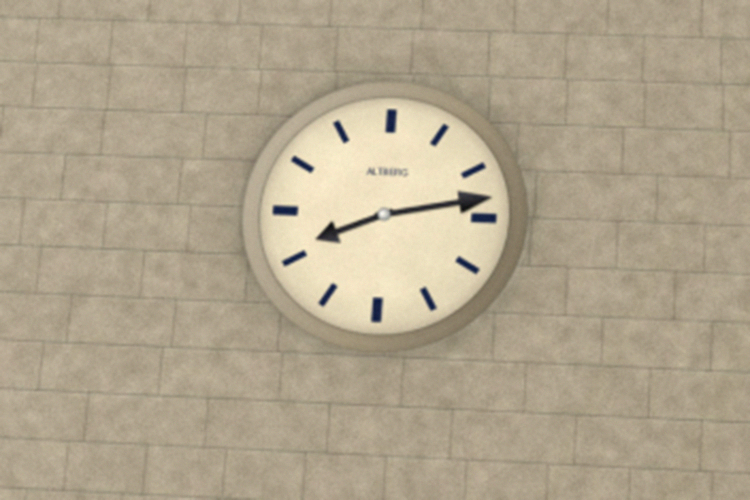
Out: 8,13
